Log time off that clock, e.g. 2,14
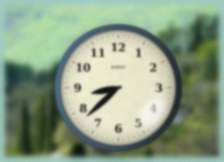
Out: 8,38
